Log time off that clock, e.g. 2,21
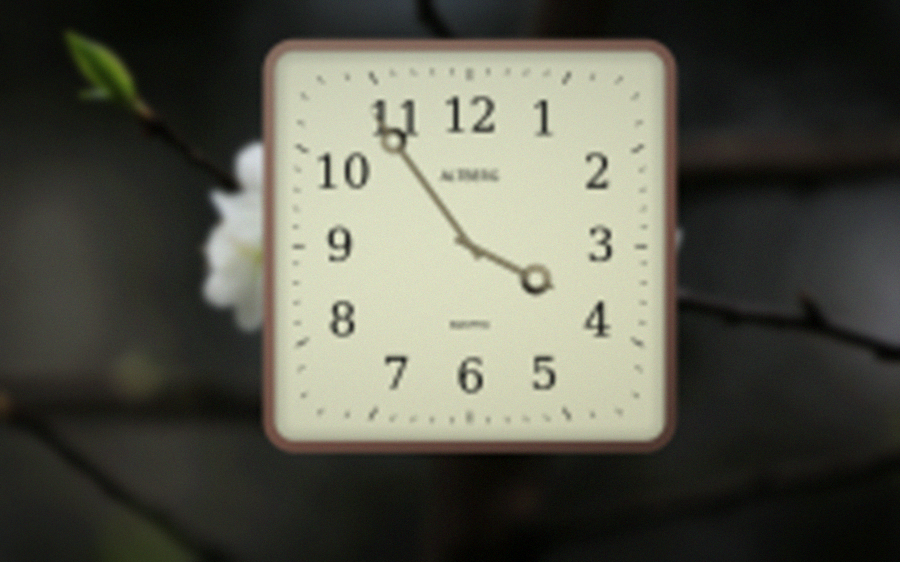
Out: 3,54
